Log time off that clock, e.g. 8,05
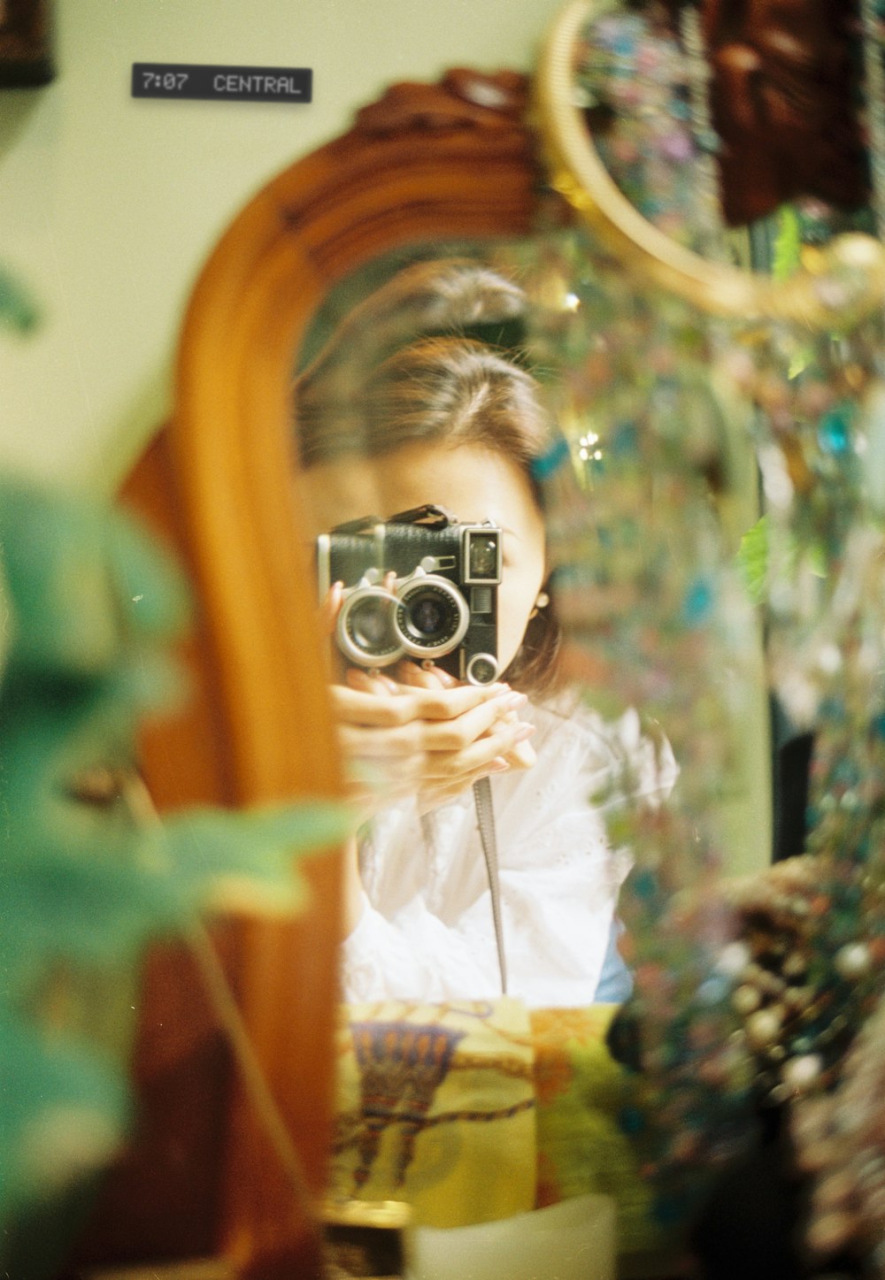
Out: 7,07
